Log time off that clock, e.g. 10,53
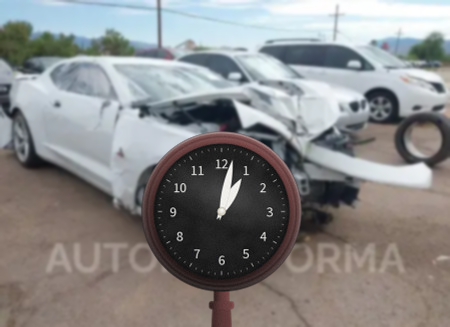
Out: 1,02
